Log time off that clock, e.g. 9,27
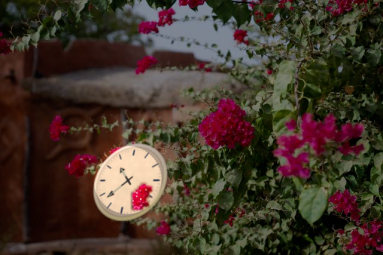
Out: 10,38
